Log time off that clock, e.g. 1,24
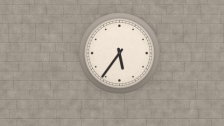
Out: 5,36
